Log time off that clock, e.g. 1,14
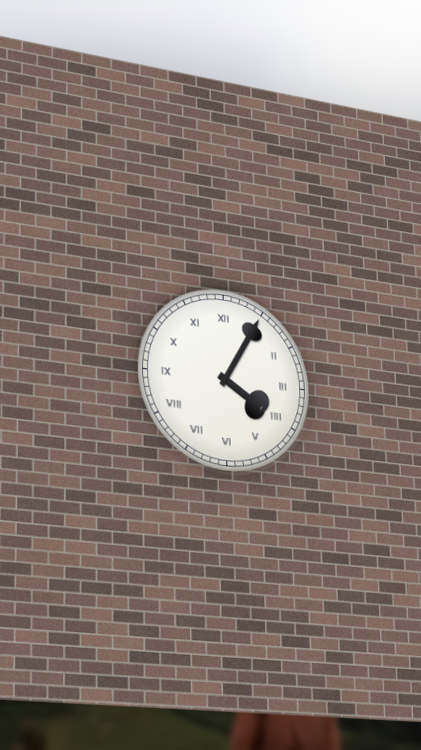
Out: 4,05
